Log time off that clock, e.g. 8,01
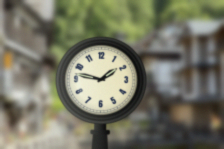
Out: 1,47
